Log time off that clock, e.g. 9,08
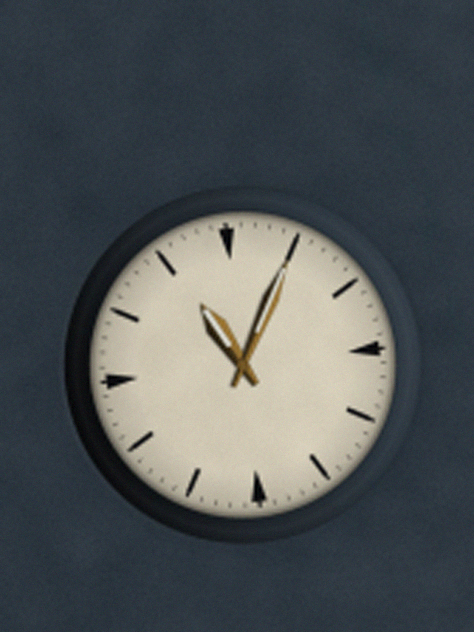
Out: 11,05
